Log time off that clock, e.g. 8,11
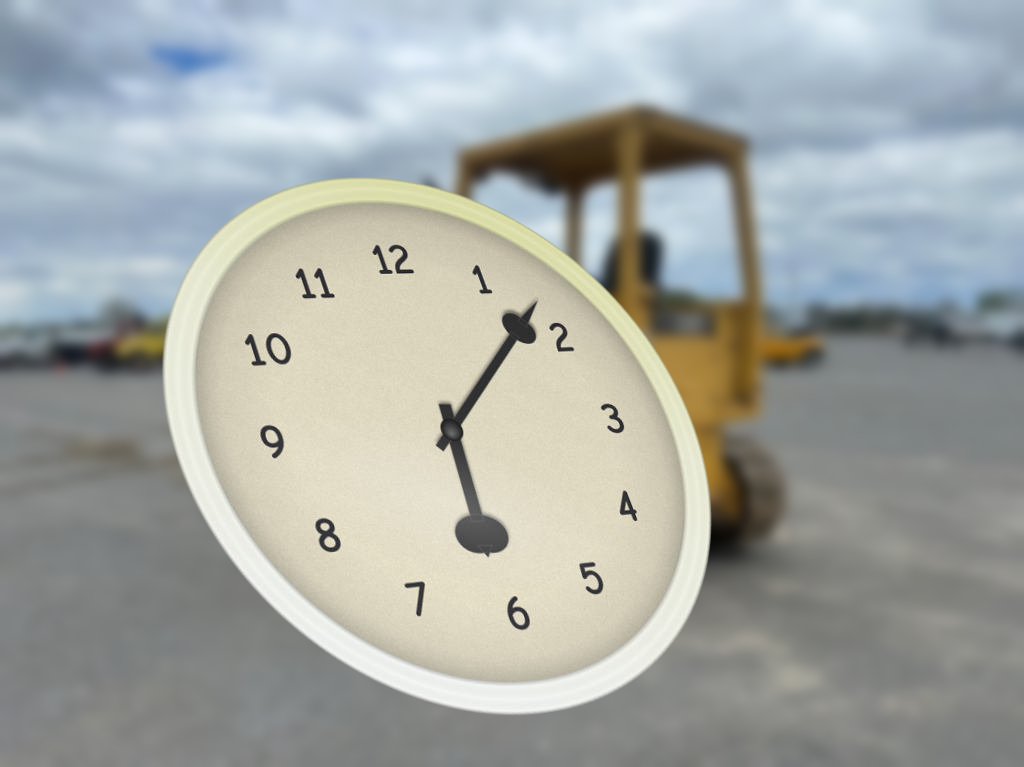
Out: 6,08
